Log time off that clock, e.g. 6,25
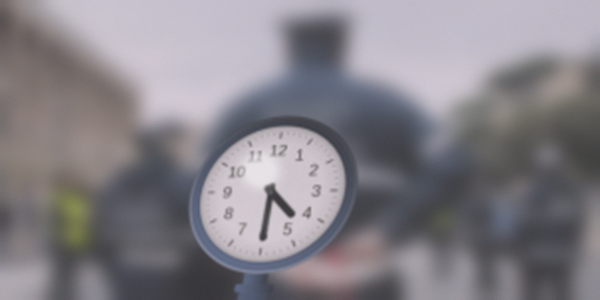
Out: 4,30
